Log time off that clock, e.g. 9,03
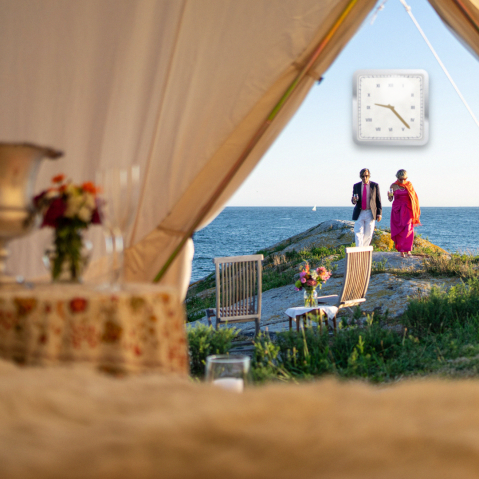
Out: 9,23
